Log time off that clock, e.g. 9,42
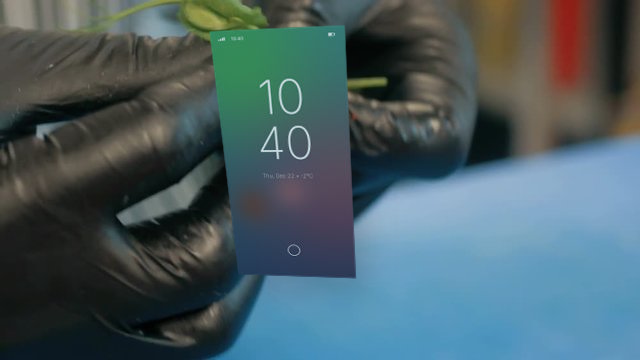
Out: 10,40
